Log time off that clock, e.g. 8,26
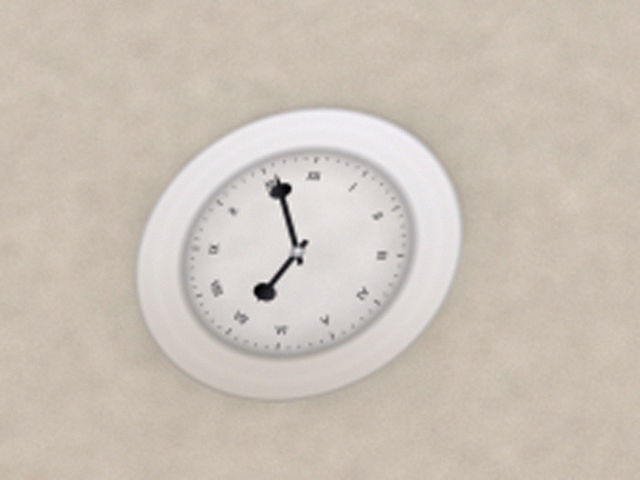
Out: 6,56
